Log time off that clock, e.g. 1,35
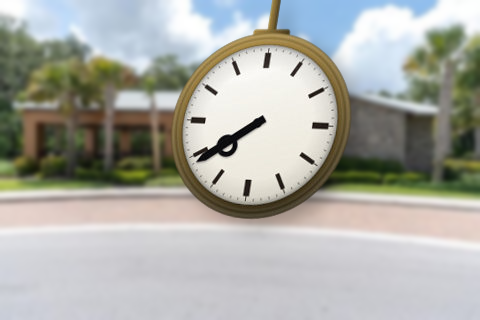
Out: 7,39
